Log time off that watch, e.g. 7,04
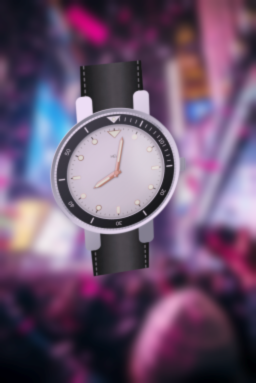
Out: 8,02
